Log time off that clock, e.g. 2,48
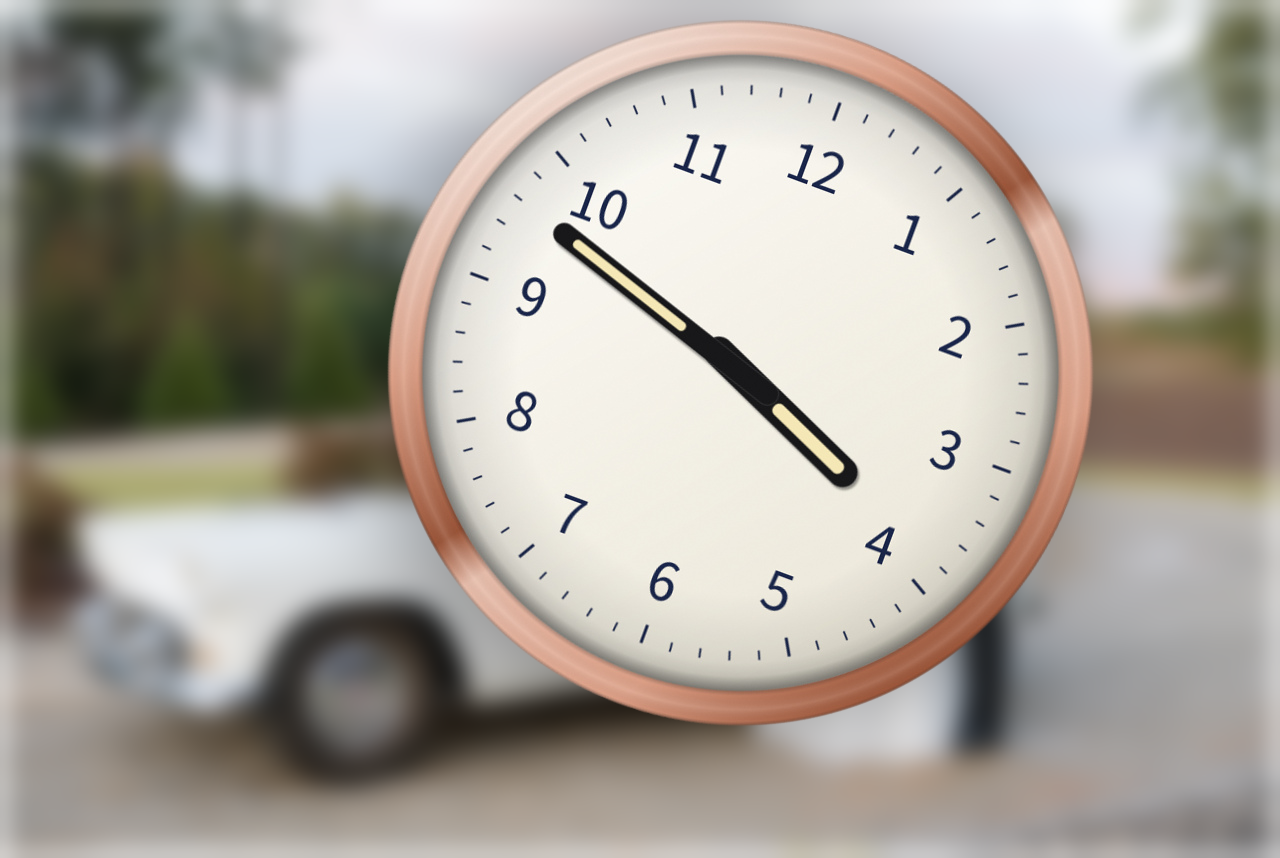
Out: 3,48
